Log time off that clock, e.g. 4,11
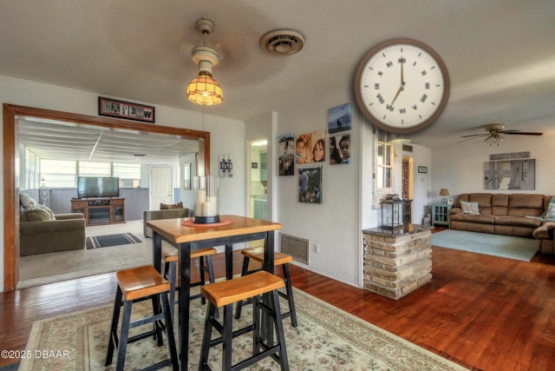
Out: 7,00
